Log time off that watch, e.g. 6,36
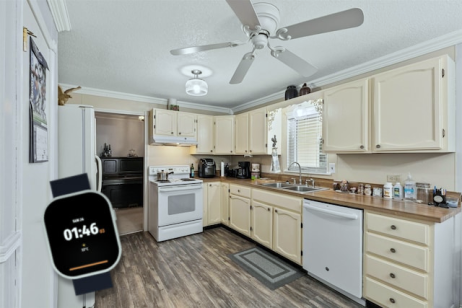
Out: 1,46
